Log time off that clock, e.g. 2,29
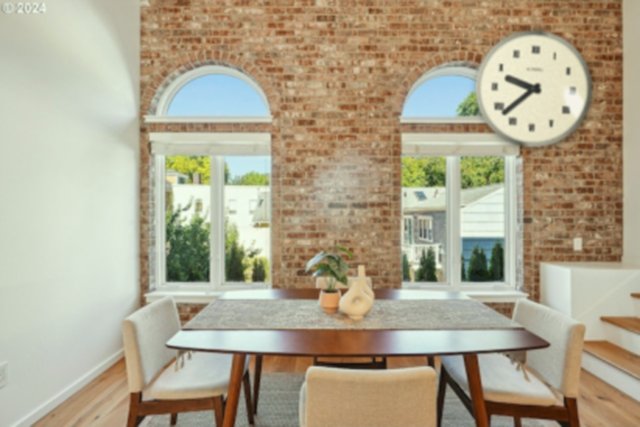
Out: 9,38
